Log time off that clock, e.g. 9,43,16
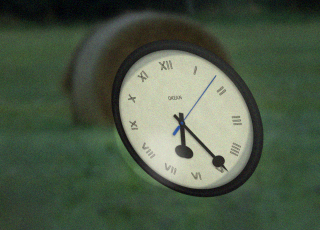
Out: 6,24,08
